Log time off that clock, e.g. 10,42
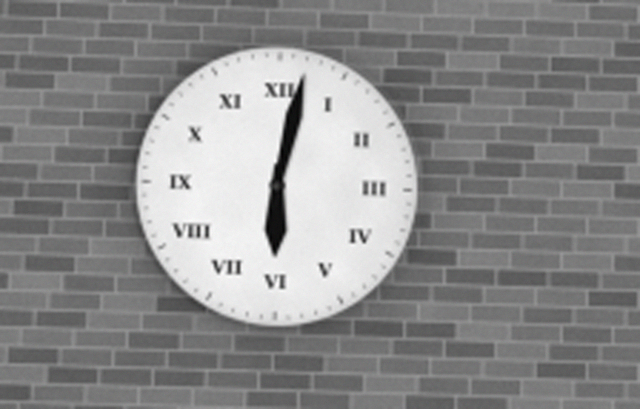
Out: 6,02
